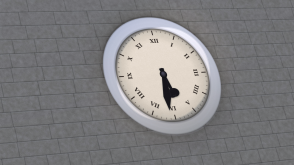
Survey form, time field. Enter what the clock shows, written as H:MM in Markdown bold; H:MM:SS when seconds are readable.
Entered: **5:31**
